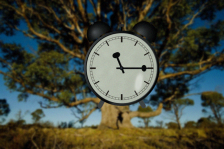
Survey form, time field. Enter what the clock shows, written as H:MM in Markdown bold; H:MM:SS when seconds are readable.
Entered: **11:15**
